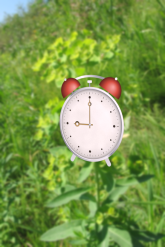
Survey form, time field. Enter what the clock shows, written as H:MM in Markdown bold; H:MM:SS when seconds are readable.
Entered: **9:00**
